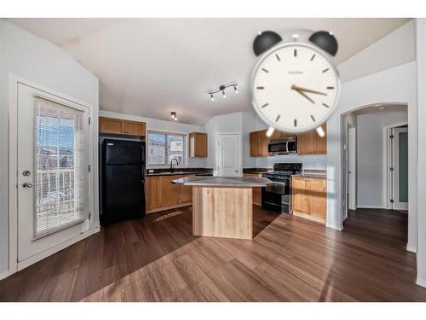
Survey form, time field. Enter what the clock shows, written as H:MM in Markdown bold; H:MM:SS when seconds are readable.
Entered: **4:17**
